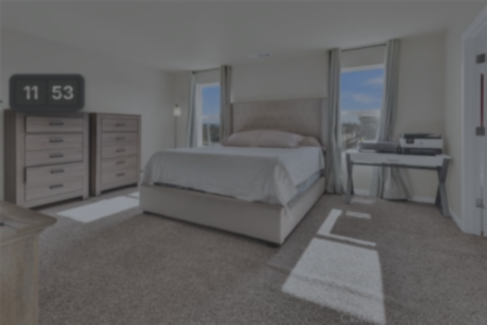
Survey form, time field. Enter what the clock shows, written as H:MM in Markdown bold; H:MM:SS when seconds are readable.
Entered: **11:53**
